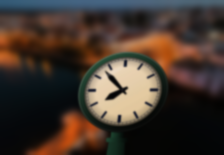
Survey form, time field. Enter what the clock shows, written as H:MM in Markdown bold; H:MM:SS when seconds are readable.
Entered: **7:53**
